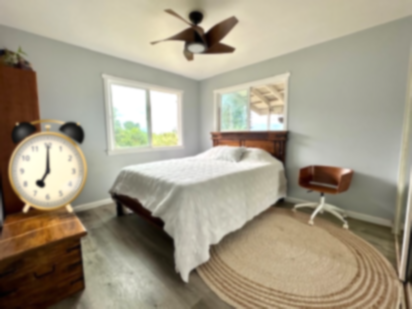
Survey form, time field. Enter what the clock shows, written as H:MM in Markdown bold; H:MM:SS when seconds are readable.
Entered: **7:00**
